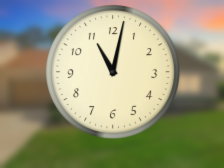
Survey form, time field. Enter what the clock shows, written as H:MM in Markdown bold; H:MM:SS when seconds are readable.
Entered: **11:02**
